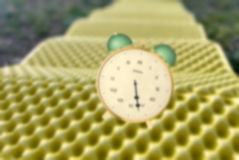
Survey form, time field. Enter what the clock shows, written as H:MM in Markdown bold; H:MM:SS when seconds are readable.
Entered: **5:27**
